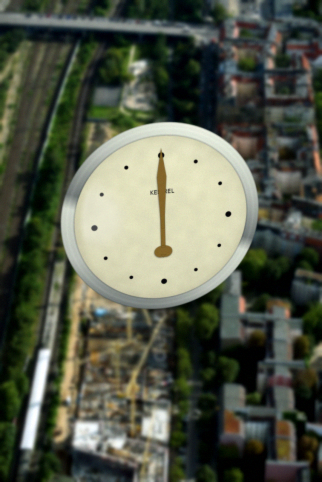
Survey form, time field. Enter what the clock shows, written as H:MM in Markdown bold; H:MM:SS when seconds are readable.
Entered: **6:00**
